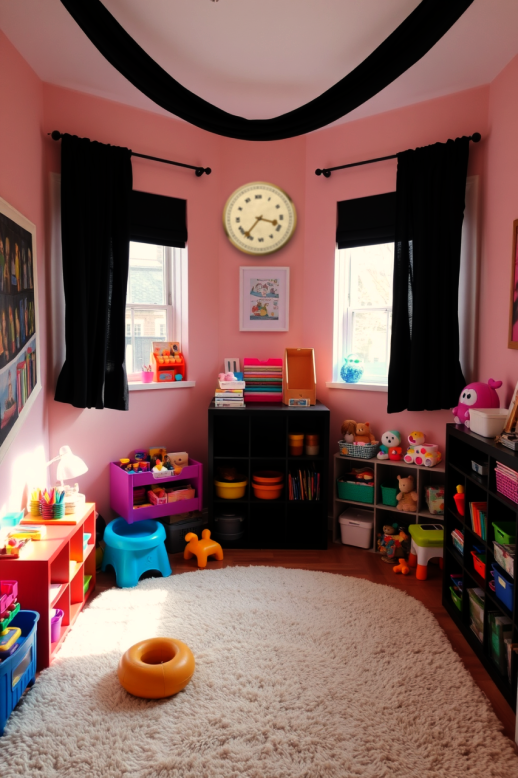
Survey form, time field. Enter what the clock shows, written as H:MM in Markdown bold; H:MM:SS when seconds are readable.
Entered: **3:37**
